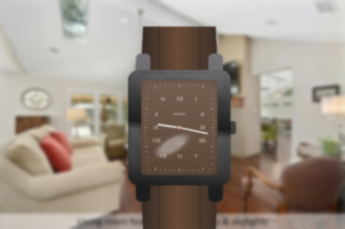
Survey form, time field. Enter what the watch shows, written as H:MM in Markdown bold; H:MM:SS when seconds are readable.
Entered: **9:17**
